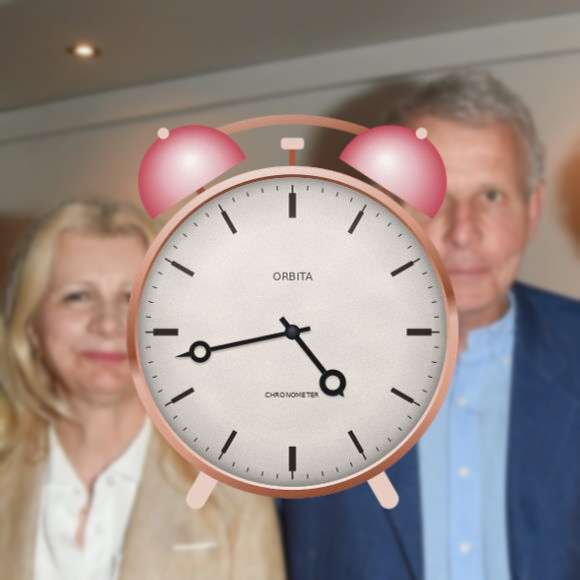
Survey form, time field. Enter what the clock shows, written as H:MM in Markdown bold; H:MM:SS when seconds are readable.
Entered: **4:43**
